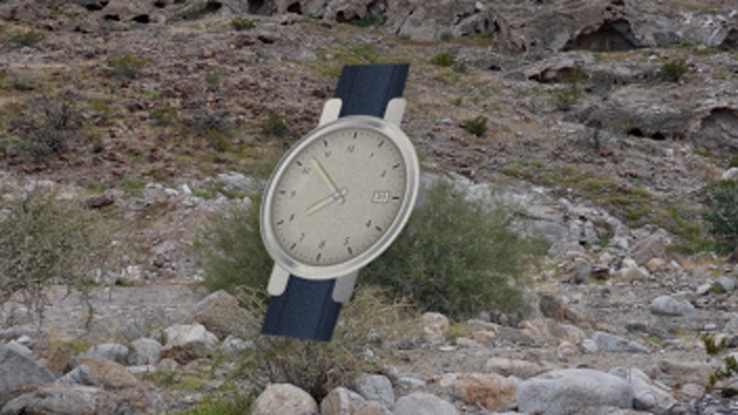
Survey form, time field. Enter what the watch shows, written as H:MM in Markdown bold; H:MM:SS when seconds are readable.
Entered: **7:52**
